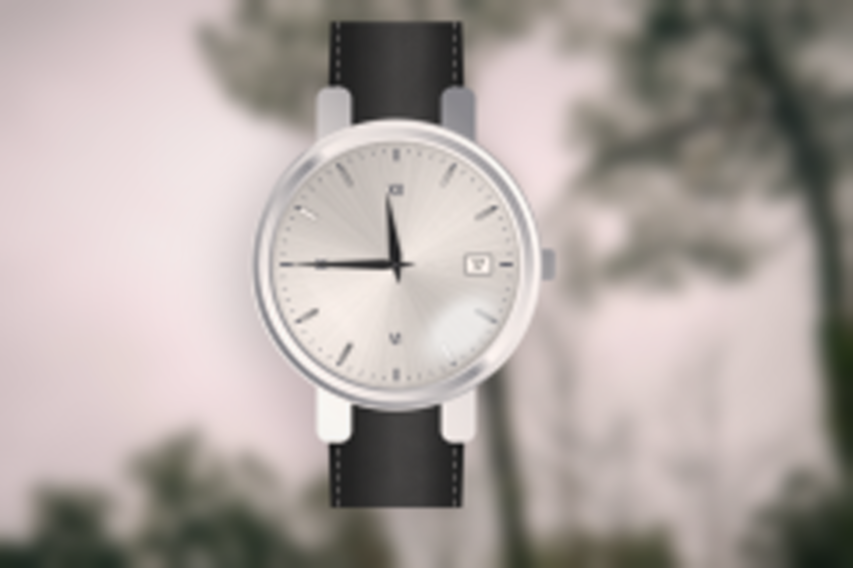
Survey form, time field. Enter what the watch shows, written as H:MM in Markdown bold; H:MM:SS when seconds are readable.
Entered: **11:45**
